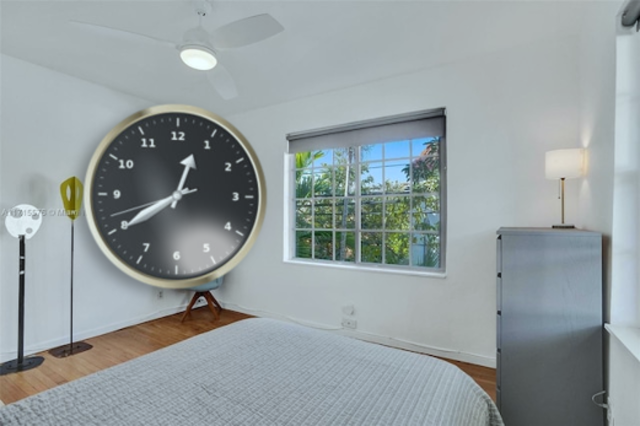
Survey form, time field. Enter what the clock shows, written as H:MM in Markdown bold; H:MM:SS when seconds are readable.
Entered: **12:39:42**
